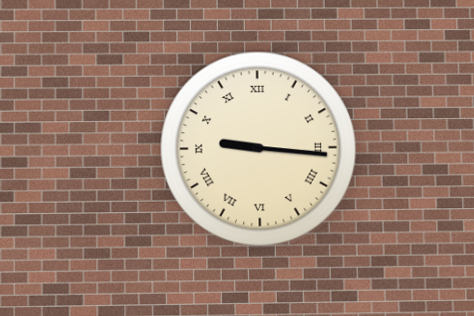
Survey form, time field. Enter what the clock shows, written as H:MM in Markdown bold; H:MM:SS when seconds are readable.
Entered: **9:16**
